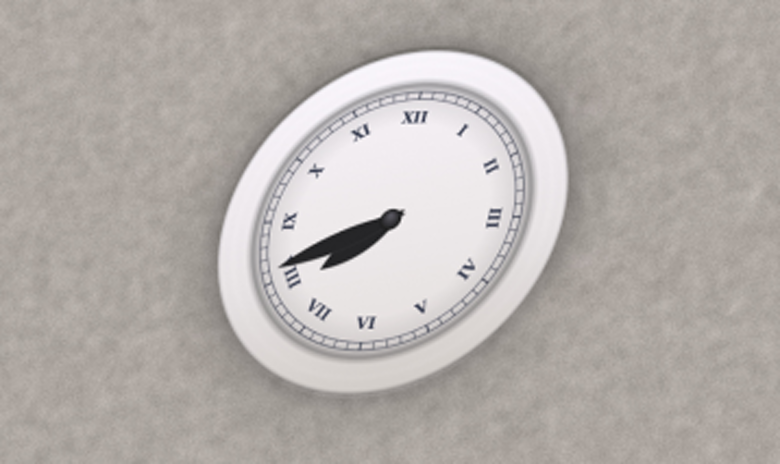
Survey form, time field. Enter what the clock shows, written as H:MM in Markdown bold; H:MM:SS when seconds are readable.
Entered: **7:41**
